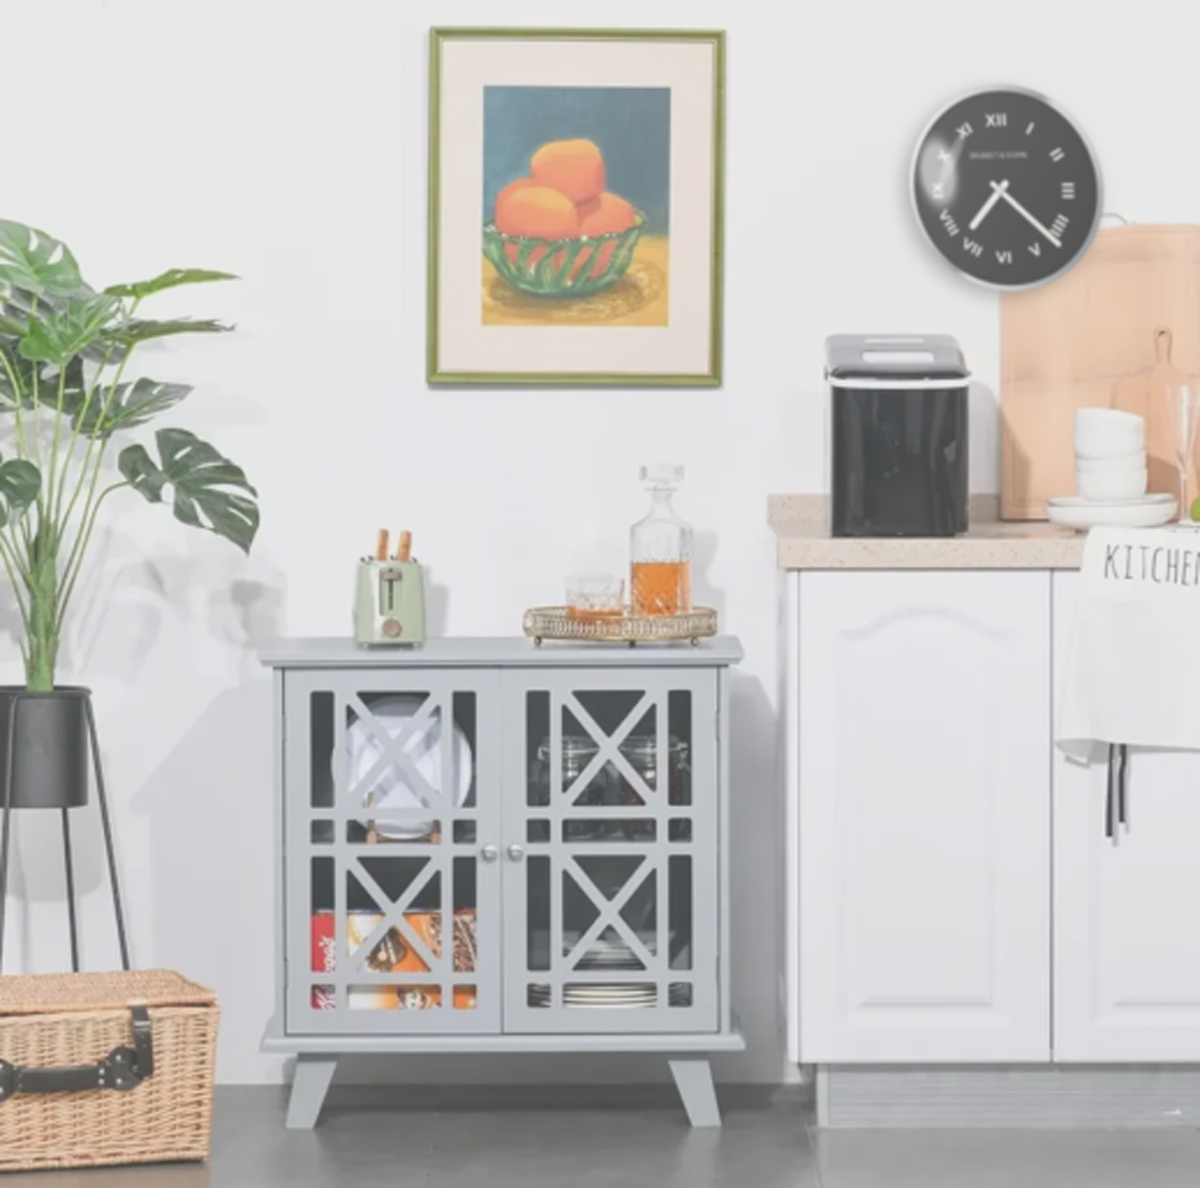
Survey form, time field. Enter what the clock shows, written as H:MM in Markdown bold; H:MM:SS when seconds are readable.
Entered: **7:22**
